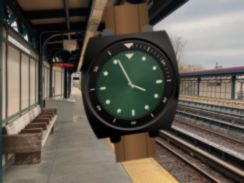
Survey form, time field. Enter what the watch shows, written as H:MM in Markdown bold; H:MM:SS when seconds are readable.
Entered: **3:56**
